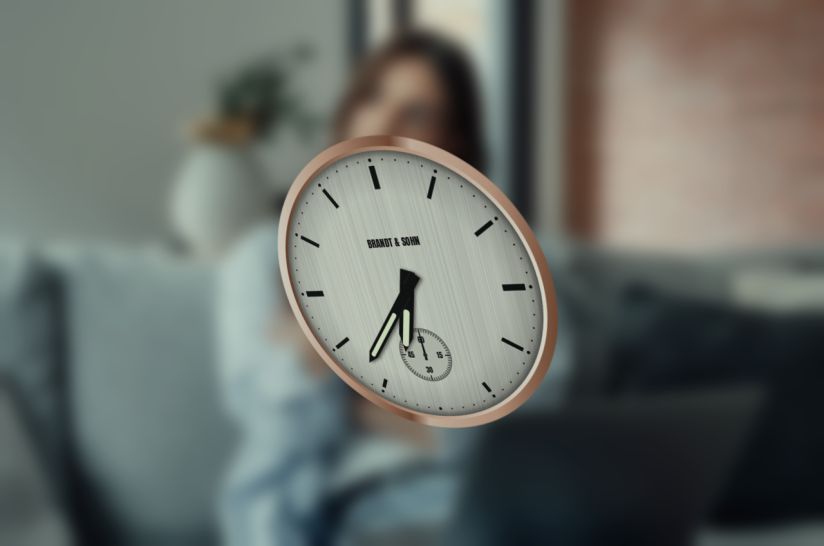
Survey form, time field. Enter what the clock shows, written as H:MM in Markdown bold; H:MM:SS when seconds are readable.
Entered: **6:37**
